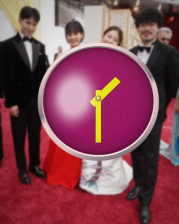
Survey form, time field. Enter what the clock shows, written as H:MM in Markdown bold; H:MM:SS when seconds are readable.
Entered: **1:30**
